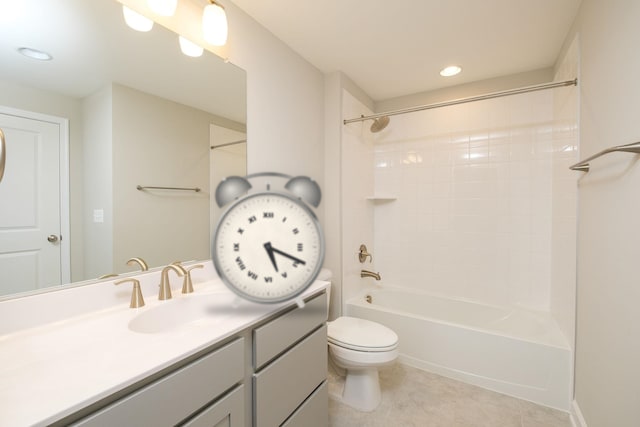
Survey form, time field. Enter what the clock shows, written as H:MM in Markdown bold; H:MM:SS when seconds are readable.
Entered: **5:19**
